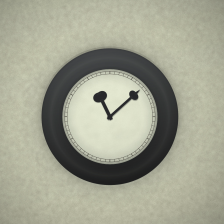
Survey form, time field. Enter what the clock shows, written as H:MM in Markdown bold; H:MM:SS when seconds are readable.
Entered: **11:08**
